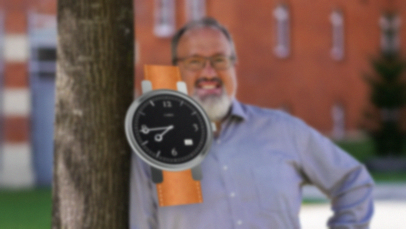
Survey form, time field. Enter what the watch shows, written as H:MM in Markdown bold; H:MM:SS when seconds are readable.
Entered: **7:44**
